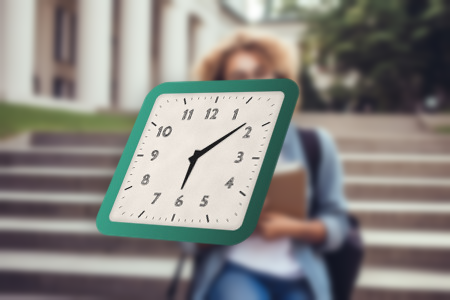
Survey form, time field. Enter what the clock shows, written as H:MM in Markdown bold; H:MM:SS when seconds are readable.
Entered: **6:08**
